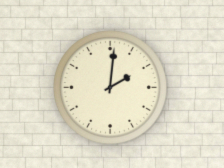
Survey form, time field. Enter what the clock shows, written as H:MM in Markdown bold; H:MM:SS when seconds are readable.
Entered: **2:01**
